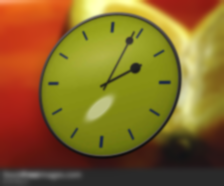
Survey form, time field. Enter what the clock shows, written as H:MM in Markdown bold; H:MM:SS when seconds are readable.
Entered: **2:04**
